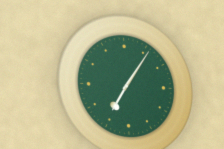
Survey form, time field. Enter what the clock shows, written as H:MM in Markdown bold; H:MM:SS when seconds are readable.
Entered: **7:06**
